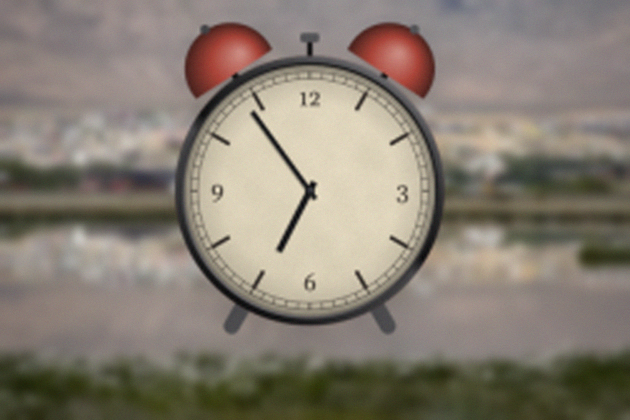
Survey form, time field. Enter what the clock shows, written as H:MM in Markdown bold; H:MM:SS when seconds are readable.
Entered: **6:54**
